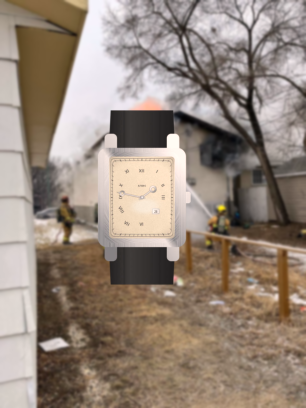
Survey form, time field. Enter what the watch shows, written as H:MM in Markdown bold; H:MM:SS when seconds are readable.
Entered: **1:47**
